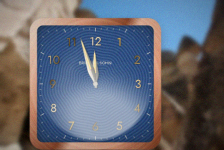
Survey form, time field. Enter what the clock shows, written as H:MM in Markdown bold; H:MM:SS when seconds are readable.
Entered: **11:57**
